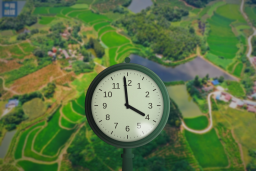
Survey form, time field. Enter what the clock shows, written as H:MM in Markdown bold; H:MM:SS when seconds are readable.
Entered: **3:59**
